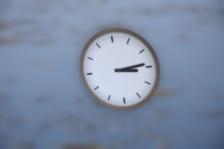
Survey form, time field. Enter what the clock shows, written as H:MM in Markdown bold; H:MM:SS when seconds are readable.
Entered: **3:14**
